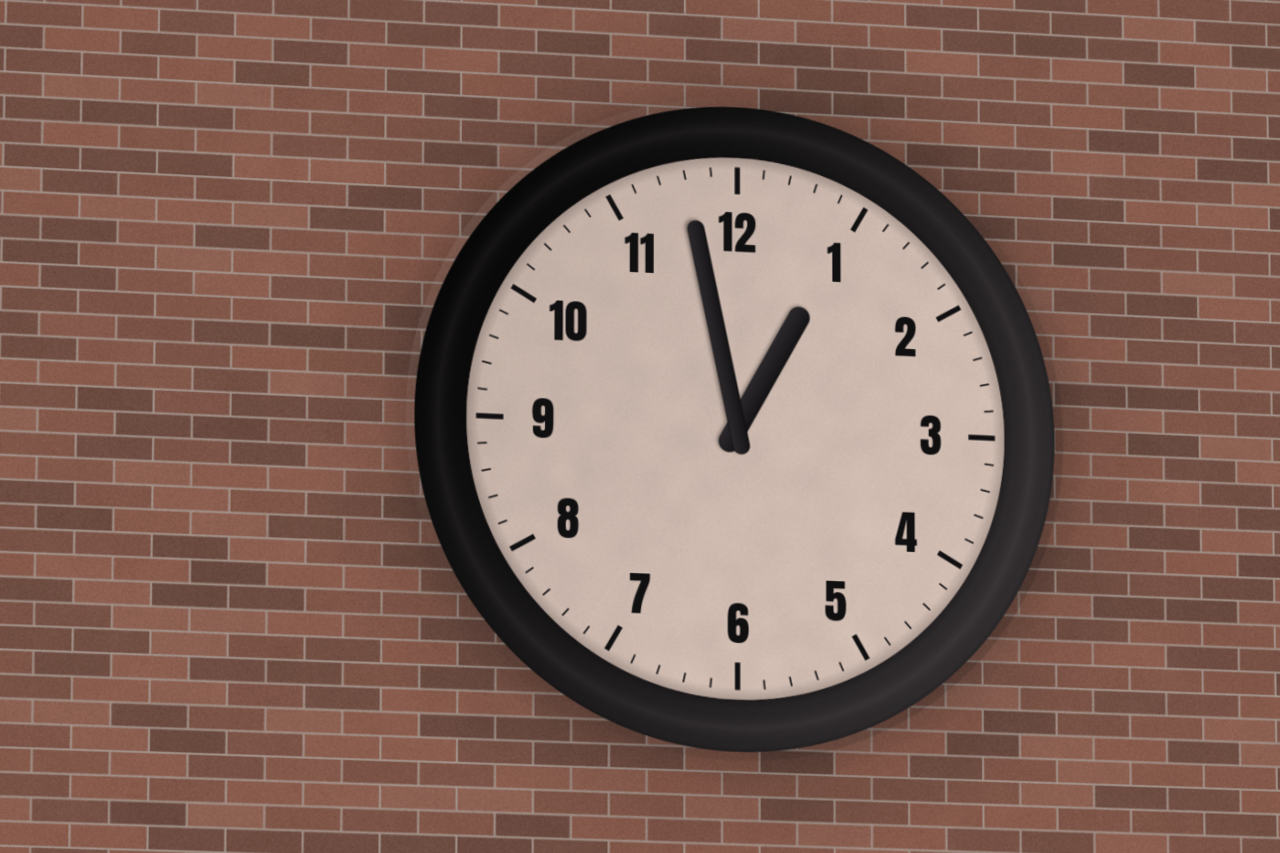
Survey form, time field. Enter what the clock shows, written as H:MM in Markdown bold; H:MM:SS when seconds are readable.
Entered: **12:58**
